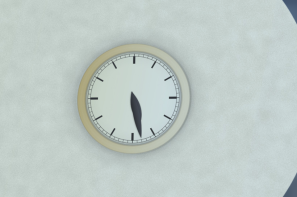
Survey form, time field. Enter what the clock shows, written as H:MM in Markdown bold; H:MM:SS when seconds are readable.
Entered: **5:28**
